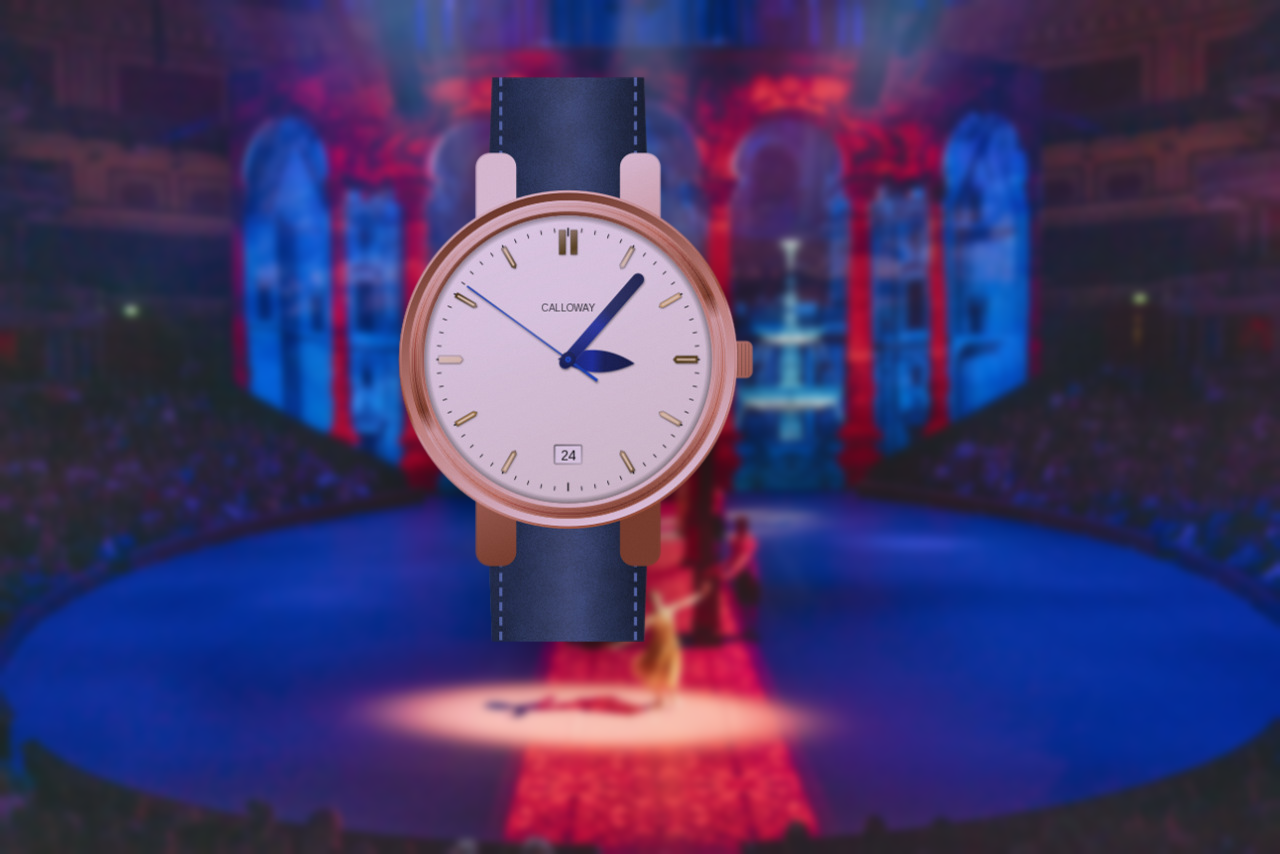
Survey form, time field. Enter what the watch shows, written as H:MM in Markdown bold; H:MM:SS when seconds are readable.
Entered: **3:06:51**
